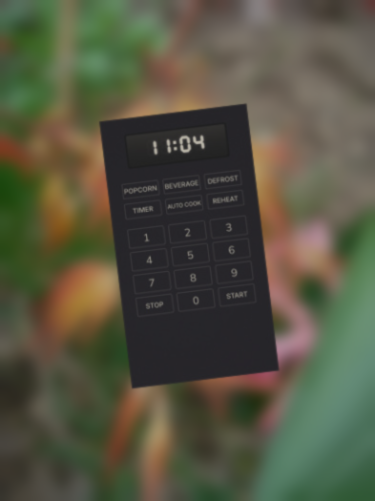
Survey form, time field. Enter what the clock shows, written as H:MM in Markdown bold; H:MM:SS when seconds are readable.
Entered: **11:04**
